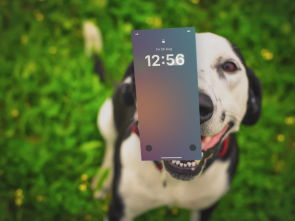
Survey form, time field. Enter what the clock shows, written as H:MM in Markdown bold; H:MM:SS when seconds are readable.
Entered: **12:56**
